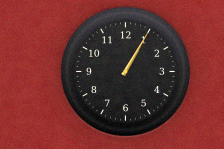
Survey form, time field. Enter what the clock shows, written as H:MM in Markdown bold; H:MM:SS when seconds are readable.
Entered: **1:05**
